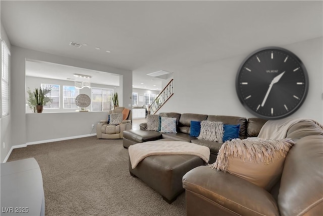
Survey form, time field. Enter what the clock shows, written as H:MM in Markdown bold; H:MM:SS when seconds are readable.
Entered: **1:34**
